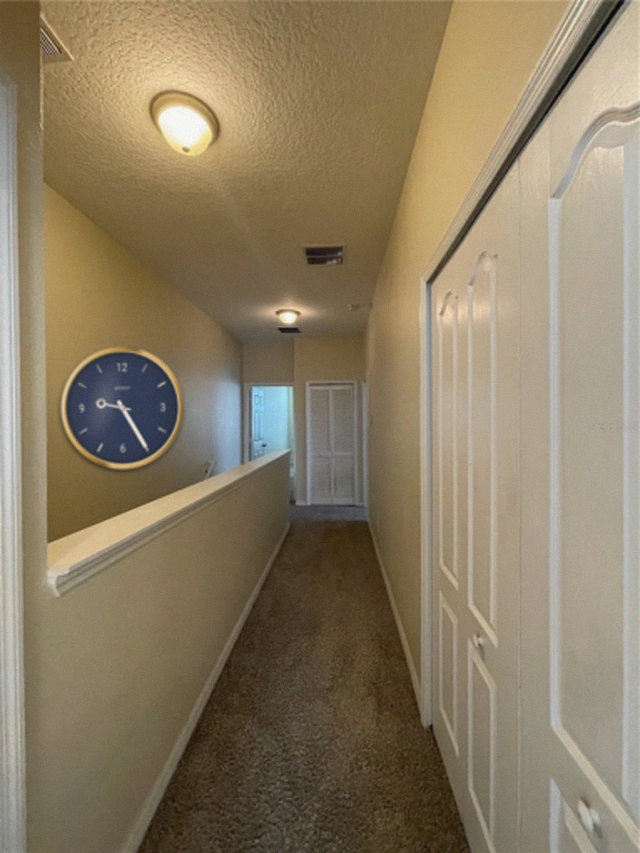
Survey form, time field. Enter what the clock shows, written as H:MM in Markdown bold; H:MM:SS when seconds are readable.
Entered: **9:25**
